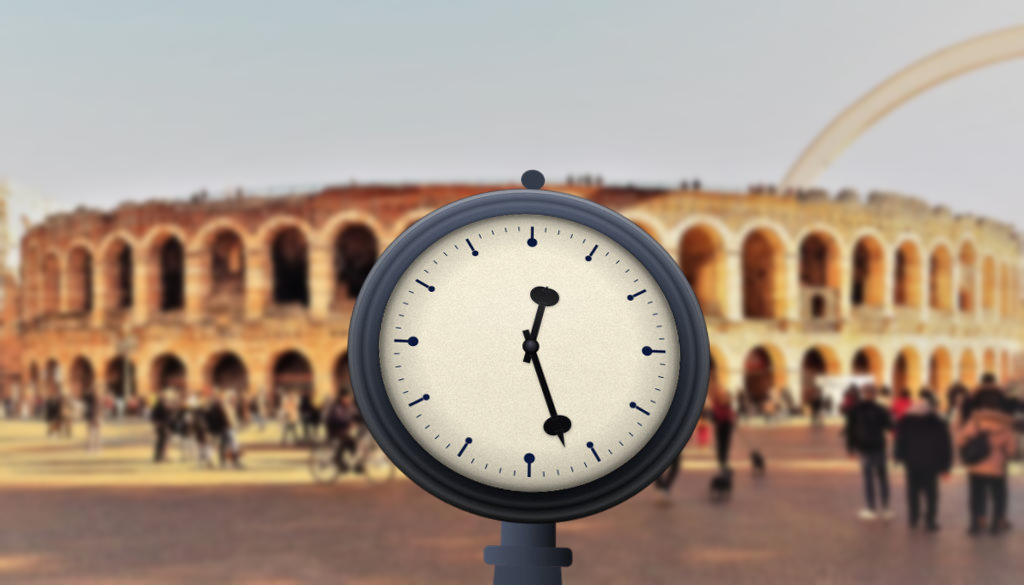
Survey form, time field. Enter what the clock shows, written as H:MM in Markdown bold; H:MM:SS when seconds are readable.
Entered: **12:27**
